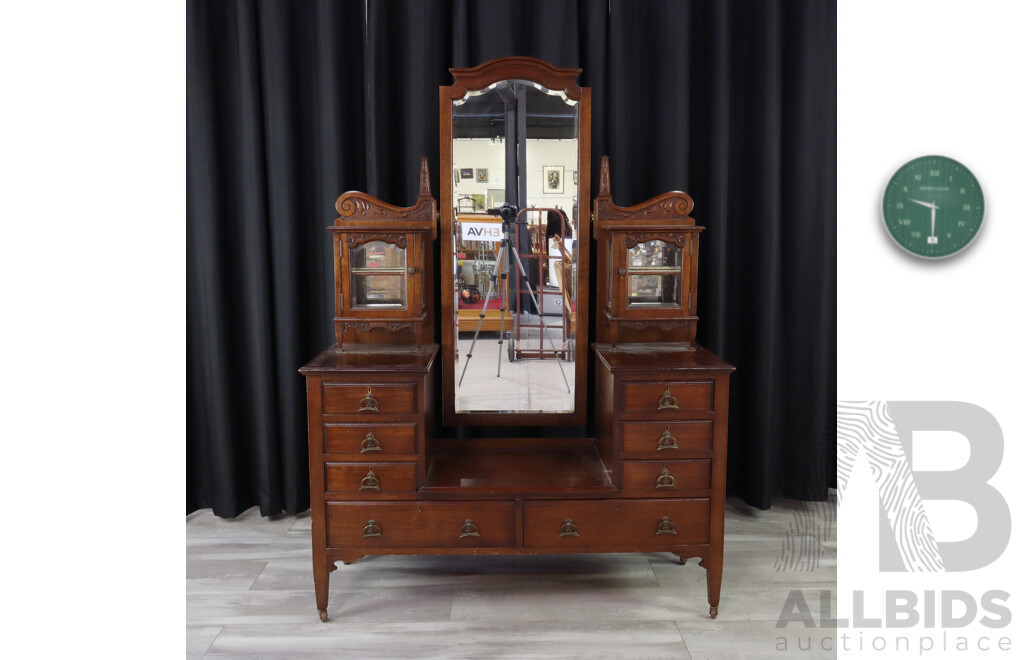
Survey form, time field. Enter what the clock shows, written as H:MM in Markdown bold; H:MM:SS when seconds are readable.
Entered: **9:30**
